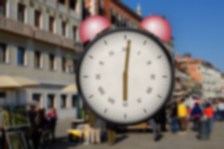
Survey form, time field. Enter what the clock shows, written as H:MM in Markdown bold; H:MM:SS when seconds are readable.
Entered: **6:01**
